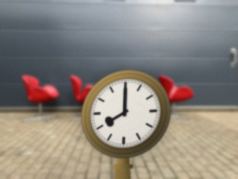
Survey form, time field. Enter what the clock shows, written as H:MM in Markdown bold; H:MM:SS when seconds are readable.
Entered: **8:00**
